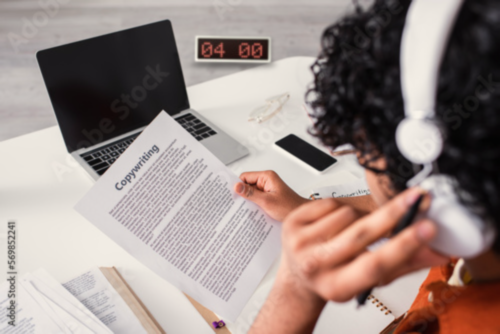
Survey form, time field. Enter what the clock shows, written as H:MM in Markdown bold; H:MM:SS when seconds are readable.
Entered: **4:00**
